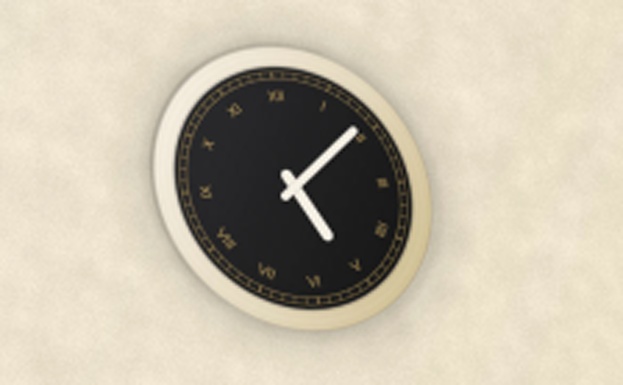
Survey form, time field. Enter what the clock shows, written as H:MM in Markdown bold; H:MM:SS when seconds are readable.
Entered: **5:09**
